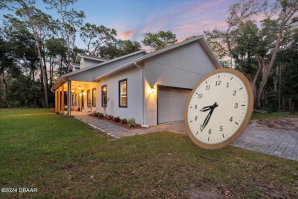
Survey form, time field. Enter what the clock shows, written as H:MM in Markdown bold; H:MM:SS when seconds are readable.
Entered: **8:34**
